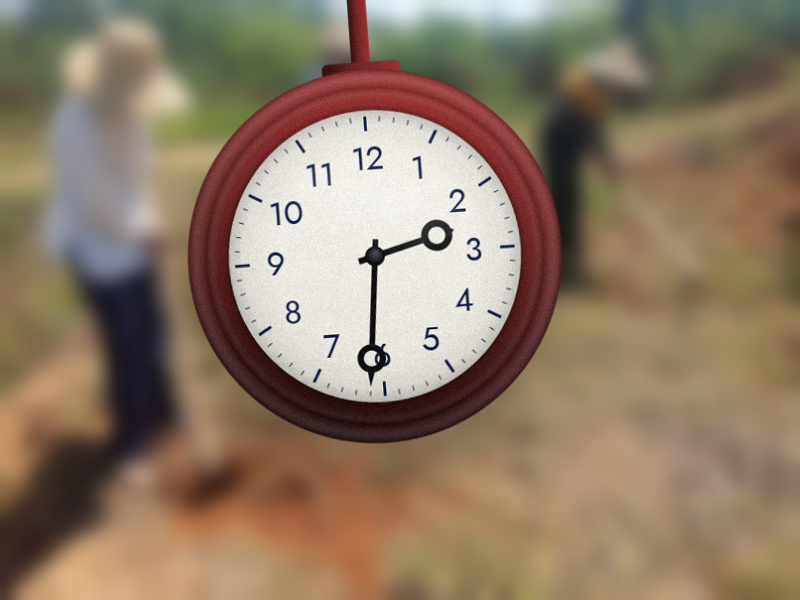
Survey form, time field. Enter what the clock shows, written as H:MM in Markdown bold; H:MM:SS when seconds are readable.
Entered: **2:31**
